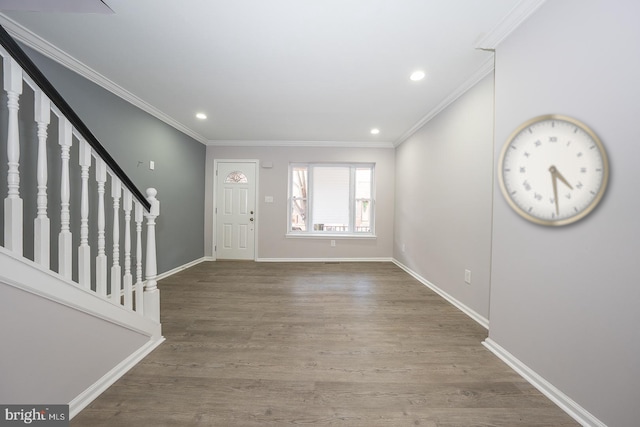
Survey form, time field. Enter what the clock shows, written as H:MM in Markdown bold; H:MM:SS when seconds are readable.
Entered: **4:29**
